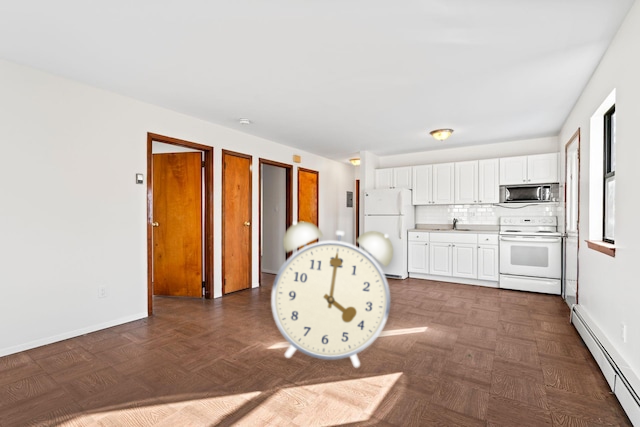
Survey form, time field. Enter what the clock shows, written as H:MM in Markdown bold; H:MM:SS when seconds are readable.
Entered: **4:00**
